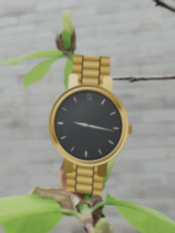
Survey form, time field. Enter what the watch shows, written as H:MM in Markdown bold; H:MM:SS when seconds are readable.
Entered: **9:16**
